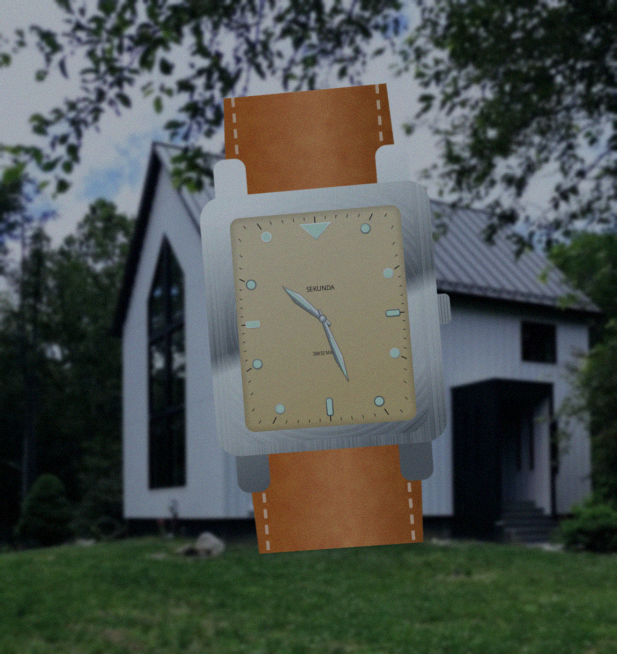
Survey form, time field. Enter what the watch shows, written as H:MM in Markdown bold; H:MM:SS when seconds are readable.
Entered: **10:27**
